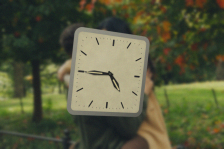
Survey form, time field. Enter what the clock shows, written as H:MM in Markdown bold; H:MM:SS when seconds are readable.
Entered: **4:45**
